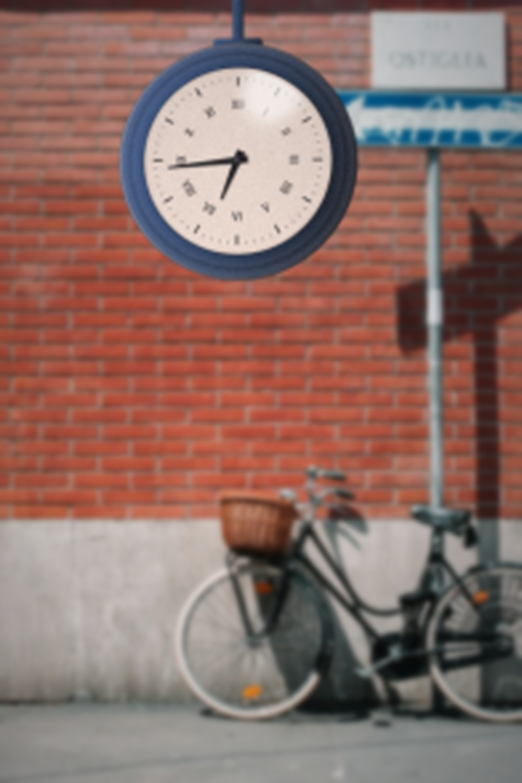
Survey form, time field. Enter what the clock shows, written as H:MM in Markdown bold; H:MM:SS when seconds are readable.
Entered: **6:44**
